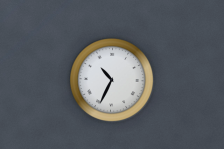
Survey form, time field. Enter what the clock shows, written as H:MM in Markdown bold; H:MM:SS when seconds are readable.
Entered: **10:34**
